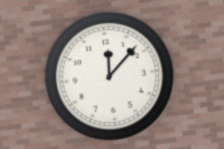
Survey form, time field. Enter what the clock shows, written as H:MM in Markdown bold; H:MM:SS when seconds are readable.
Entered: **12:08**
